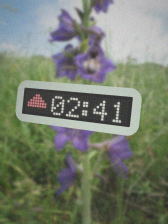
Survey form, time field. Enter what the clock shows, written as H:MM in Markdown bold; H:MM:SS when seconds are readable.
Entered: **2:41**
